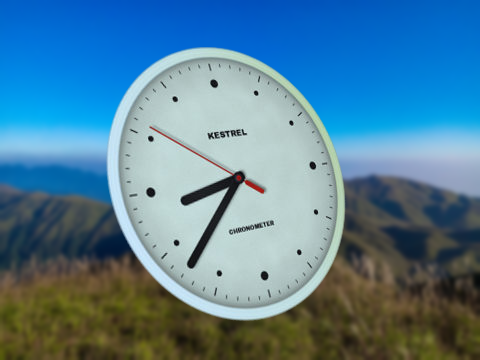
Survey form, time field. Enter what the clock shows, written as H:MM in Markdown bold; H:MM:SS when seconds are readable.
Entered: **8:37:51**
